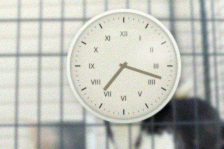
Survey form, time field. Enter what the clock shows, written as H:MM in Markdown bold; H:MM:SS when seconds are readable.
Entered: **7:18**
